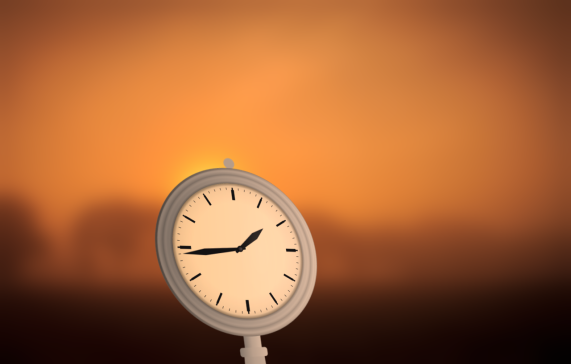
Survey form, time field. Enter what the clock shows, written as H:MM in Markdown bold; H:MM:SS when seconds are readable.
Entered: **1:44**
